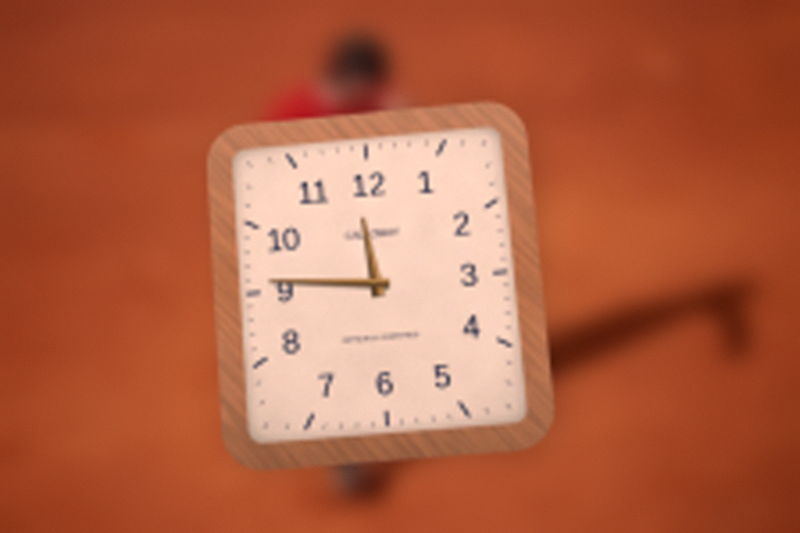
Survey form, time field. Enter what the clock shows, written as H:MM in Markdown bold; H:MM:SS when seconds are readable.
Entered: **11:46**
